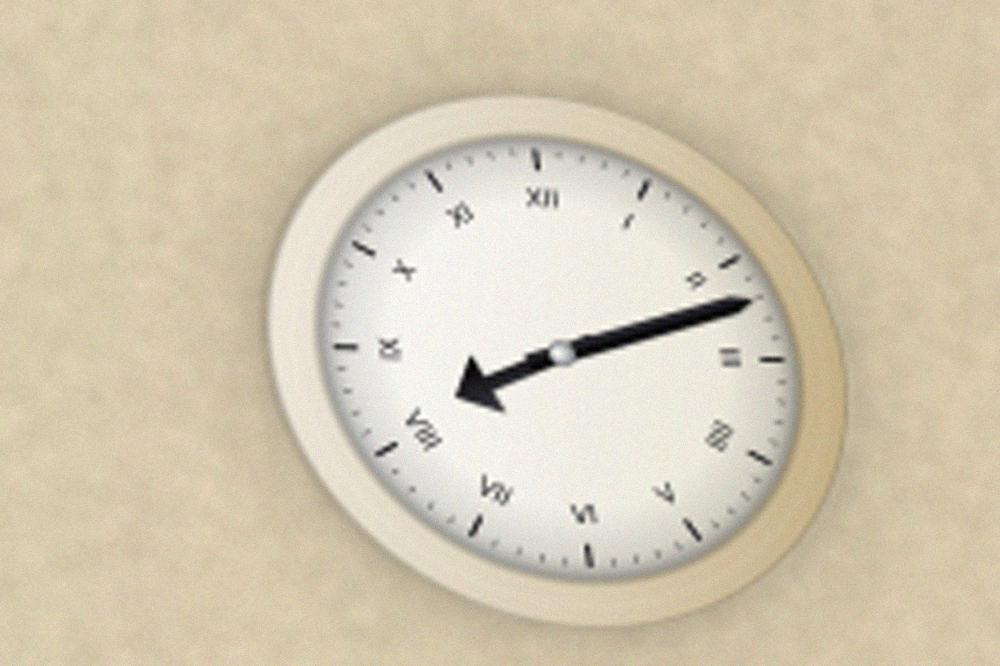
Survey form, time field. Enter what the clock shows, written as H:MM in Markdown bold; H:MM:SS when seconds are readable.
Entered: **8:12**
